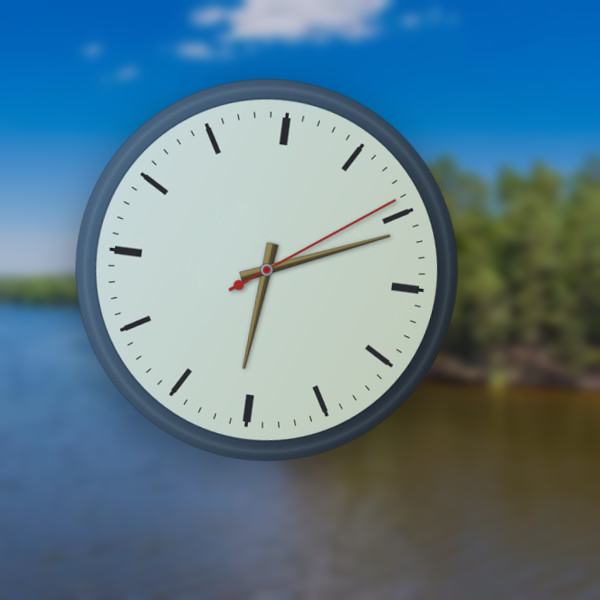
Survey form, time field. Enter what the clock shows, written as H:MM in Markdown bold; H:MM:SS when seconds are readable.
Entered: **6:11:09**
